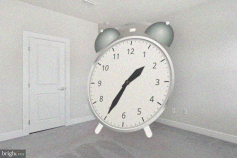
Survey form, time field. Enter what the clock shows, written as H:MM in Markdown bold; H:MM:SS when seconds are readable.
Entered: **1:35**
